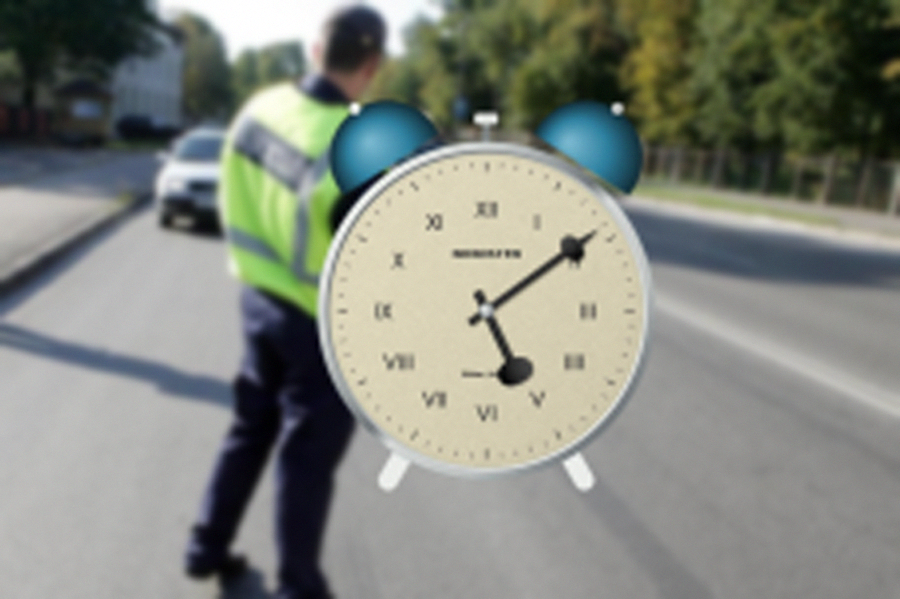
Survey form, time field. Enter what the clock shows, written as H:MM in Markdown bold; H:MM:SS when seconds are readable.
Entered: **5:09**
